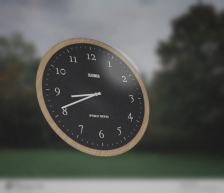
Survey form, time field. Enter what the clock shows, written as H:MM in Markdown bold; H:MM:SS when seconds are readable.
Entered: **8:41**
